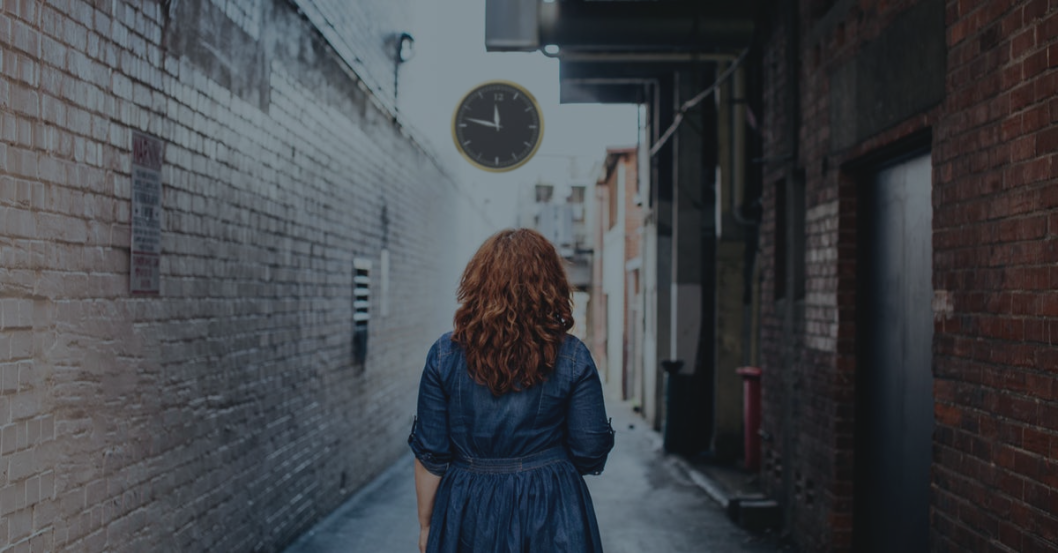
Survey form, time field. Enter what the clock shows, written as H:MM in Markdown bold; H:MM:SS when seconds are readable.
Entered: **11:47**
